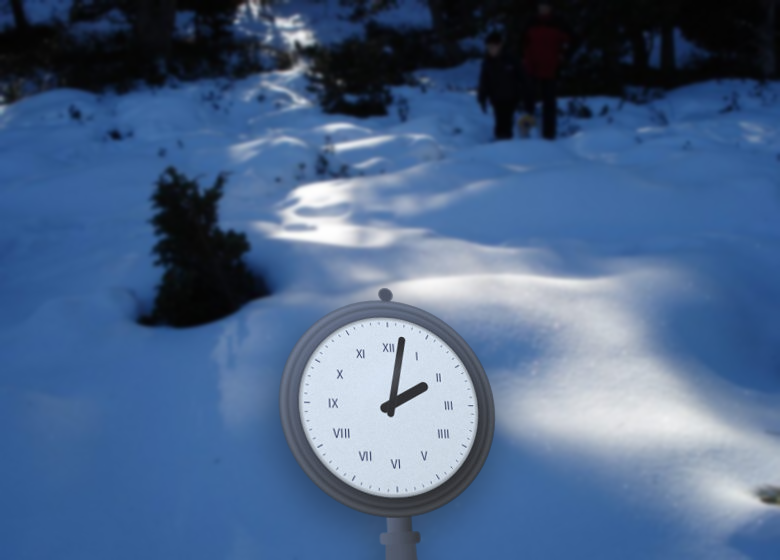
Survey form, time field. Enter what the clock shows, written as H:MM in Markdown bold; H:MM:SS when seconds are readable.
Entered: **2:02**
